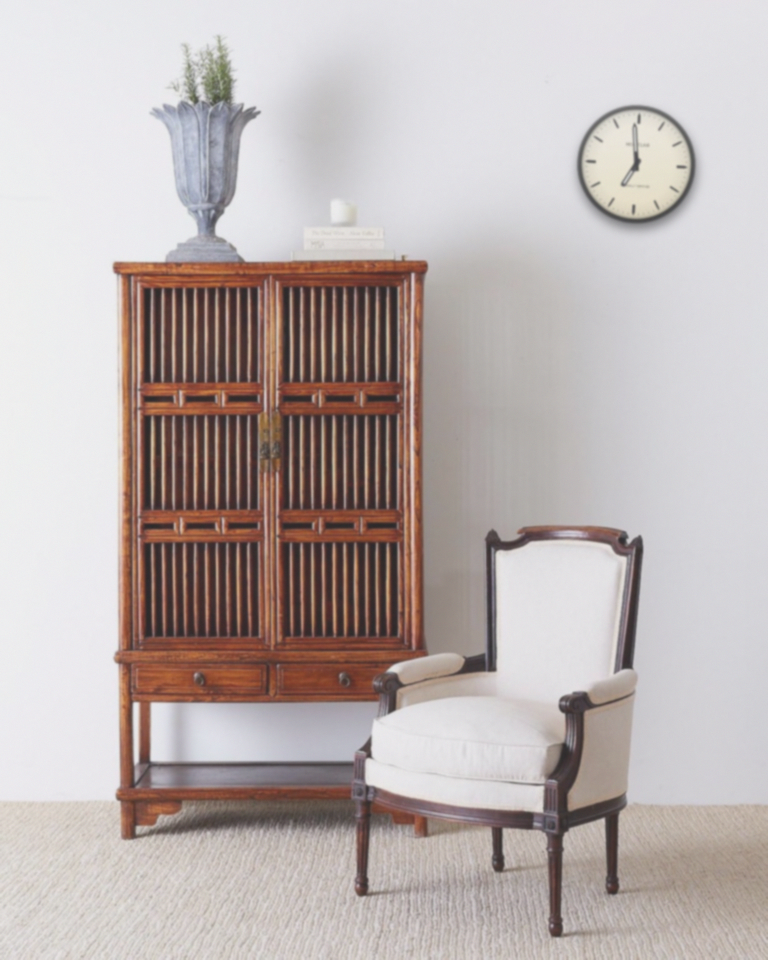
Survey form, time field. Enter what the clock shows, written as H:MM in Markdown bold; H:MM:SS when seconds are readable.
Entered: **6:59**
